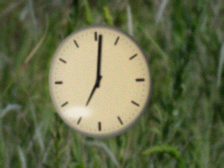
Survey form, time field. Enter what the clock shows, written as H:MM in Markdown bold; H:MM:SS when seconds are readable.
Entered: **7:01**
